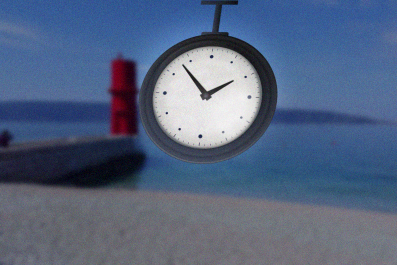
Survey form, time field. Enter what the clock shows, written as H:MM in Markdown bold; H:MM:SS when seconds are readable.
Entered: **1:53**
